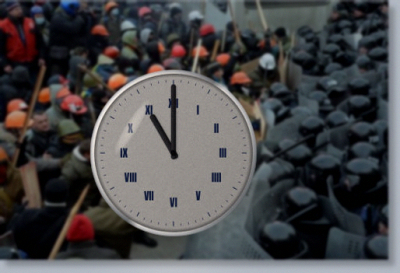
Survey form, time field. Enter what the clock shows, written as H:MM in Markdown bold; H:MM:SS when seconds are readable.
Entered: **11:00**
